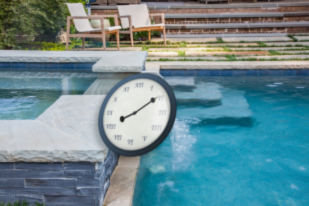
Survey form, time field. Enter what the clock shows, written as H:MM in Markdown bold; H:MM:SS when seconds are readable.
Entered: **8:09**
